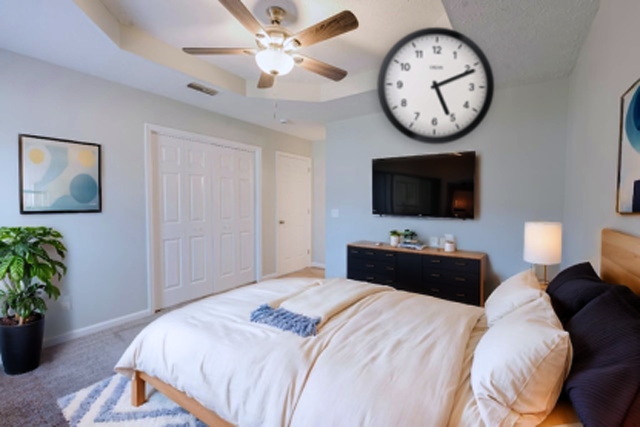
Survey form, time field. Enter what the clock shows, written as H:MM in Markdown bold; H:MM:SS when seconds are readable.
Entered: **5:11**
